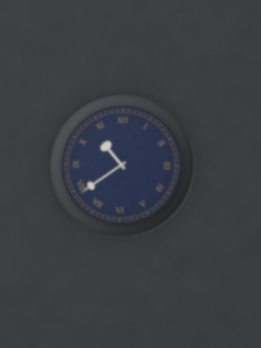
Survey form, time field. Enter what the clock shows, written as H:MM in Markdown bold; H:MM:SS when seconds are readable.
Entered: **10:39**
